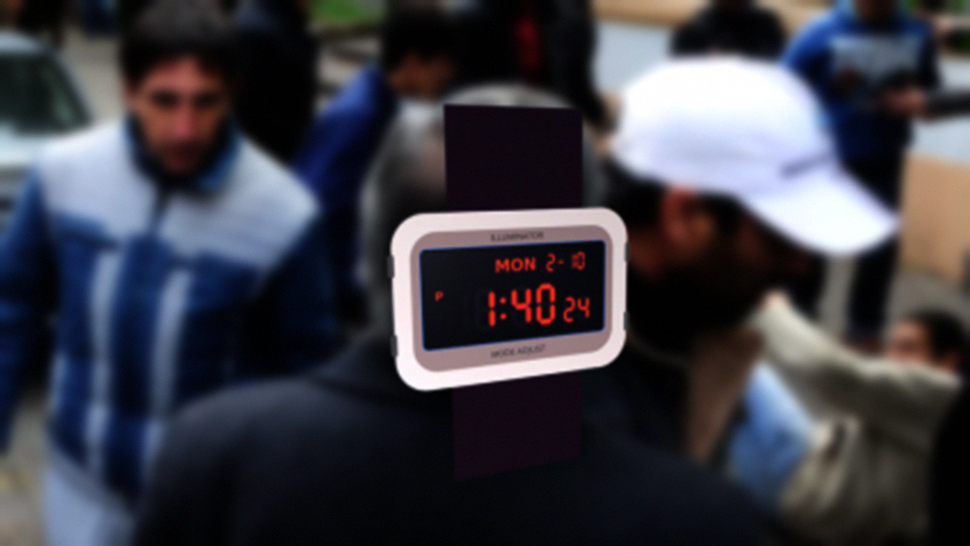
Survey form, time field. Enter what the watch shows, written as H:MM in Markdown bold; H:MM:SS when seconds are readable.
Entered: **1:40:24**
